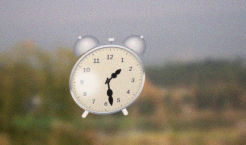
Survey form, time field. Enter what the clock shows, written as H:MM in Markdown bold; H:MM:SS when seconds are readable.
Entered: **1:28**
